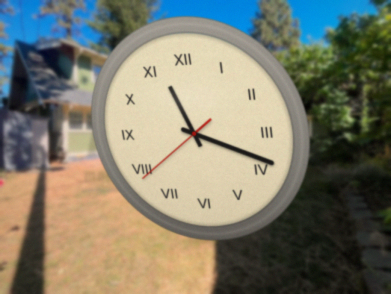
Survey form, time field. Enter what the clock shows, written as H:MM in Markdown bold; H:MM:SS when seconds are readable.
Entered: **11:18:39**
